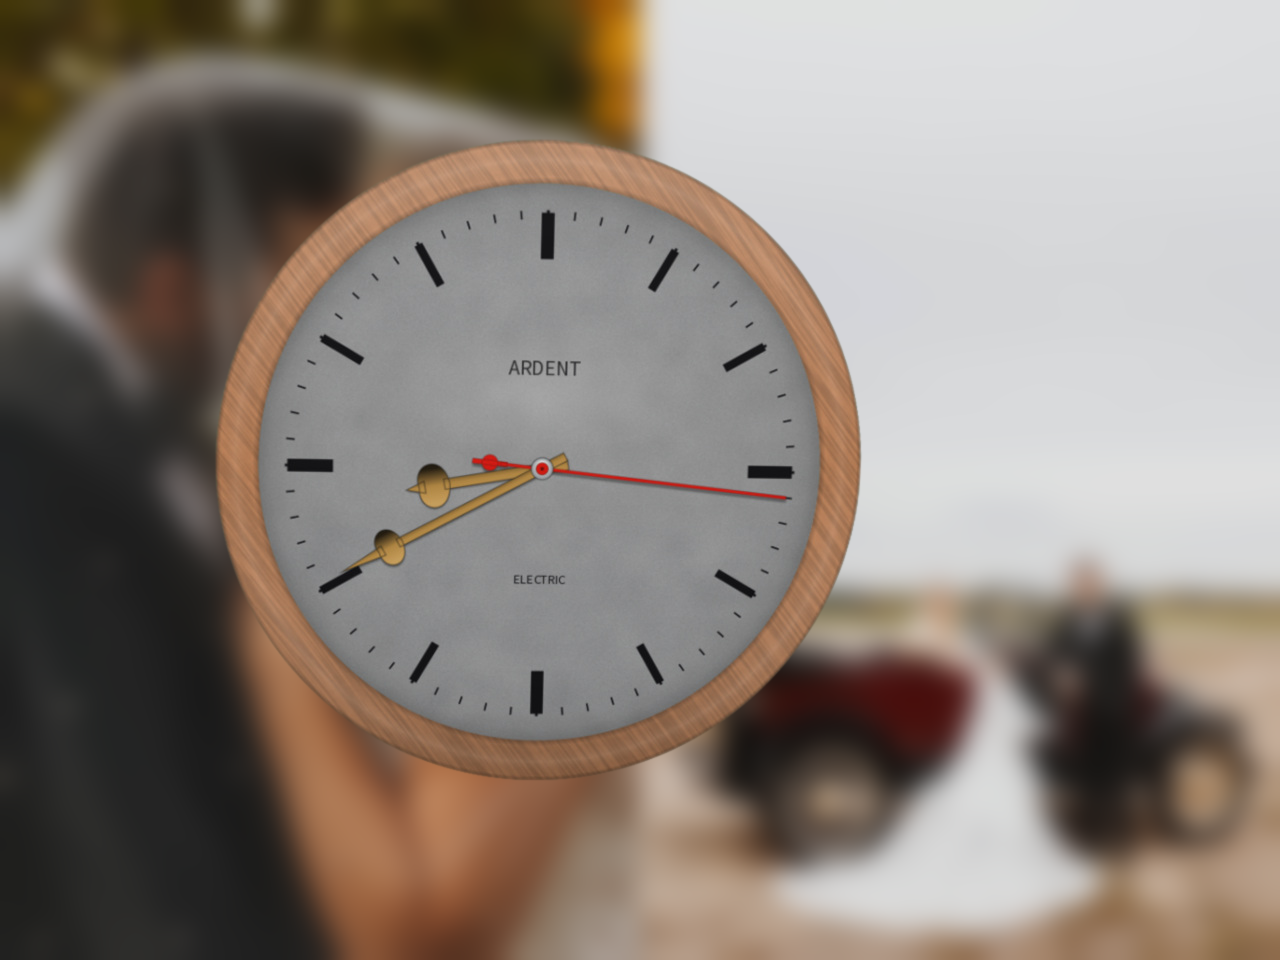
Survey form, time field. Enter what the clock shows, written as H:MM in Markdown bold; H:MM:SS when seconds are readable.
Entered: **8:40:16**
